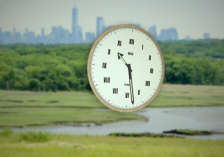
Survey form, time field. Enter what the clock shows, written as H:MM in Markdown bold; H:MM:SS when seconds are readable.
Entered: **10:28**
